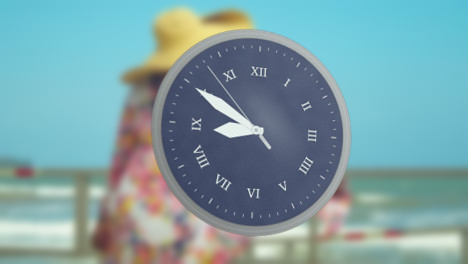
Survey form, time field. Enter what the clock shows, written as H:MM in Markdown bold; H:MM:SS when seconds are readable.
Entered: **8:49:53**
